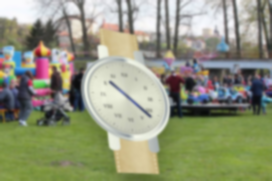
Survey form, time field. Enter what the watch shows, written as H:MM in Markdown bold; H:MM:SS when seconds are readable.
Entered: **10:22**
